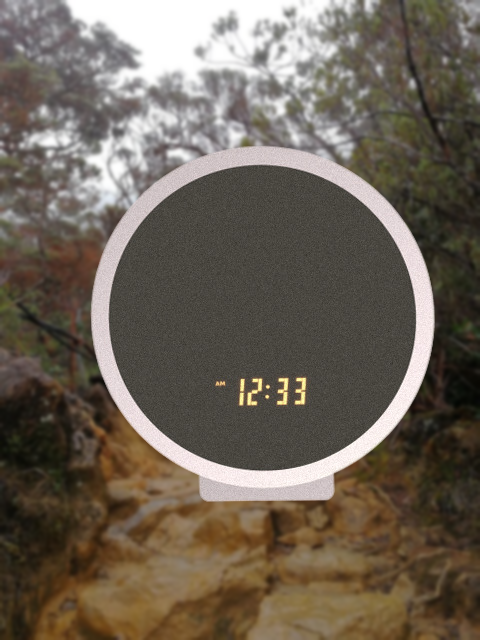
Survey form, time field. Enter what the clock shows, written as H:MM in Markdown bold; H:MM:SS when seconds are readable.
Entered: **12:33**
